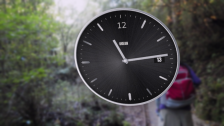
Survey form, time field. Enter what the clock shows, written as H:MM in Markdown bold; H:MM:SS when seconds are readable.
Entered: **11:14**
